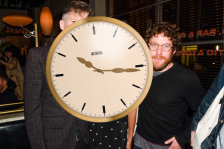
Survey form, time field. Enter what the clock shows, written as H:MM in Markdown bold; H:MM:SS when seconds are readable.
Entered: **10:16**
